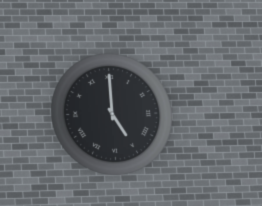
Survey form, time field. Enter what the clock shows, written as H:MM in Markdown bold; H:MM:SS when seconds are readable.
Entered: **5:00**
